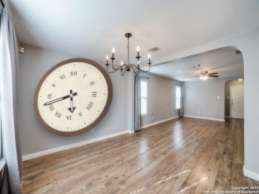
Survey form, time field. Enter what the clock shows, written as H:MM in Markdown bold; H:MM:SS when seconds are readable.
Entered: **5:42**
